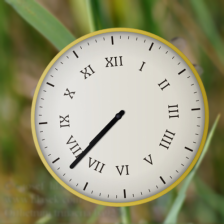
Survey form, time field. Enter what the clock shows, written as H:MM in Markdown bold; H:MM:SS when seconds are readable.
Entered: **7:38**
